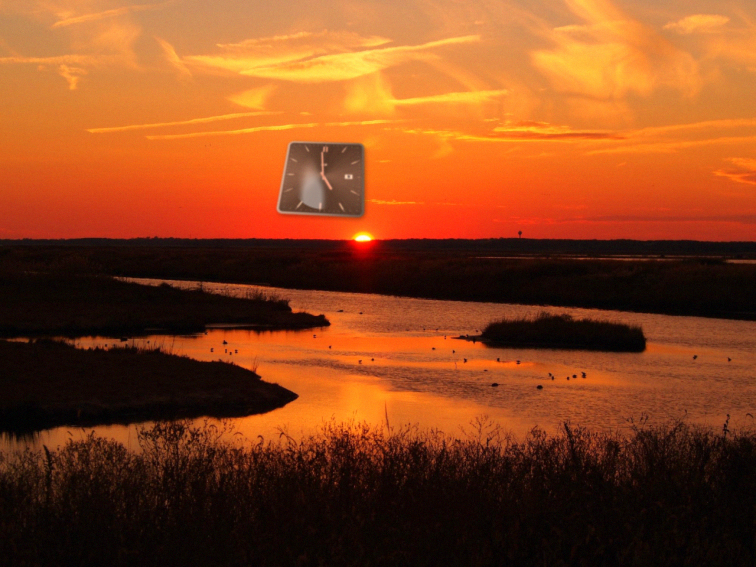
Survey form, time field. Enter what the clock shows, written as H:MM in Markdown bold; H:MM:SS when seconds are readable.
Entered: **4:59**
